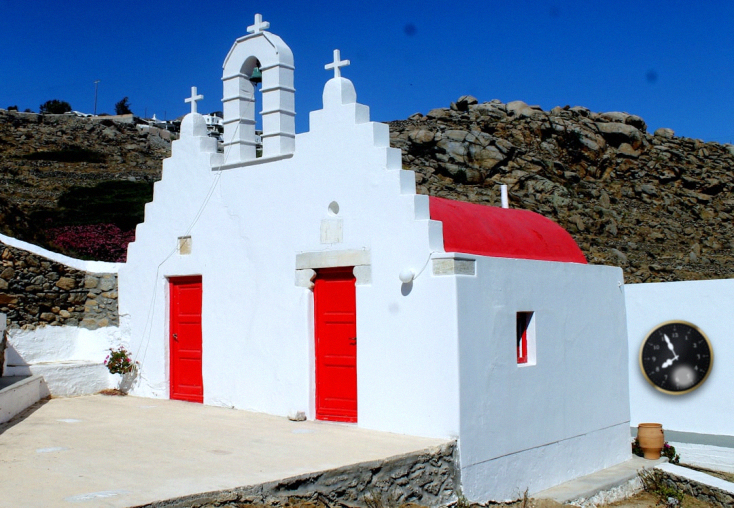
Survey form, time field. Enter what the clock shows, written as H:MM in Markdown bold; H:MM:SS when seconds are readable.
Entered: **7:56**
